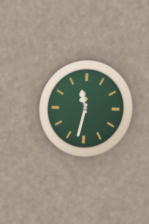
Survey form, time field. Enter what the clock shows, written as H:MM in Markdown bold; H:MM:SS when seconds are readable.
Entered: **11:32**
